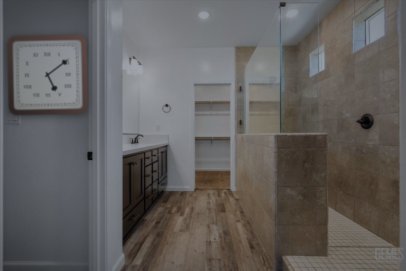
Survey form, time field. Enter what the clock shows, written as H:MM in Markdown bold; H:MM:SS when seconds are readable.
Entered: **5:09**
